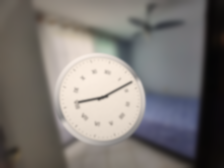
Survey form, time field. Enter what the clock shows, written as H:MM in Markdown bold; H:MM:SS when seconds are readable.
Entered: **8:08**
